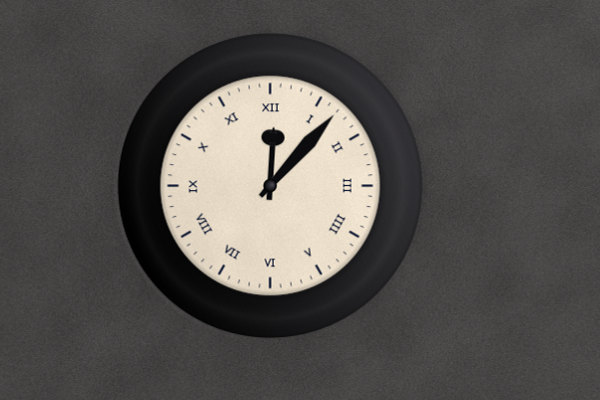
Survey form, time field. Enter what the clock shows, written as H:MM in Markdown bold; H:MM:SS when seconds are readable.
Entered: **12:07**
